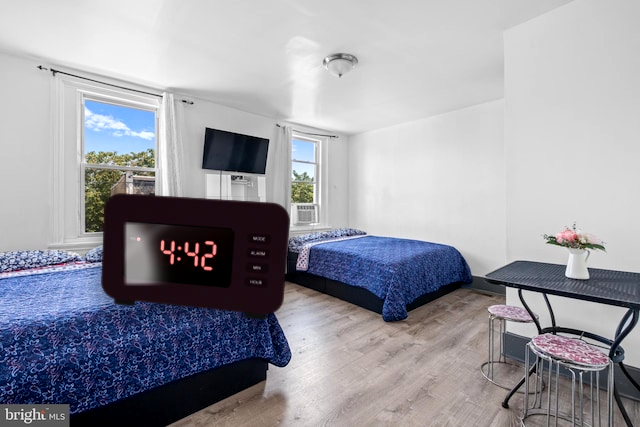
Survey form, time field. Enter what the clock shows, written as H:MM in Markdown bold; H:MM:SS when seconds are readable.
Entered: **4:42**
